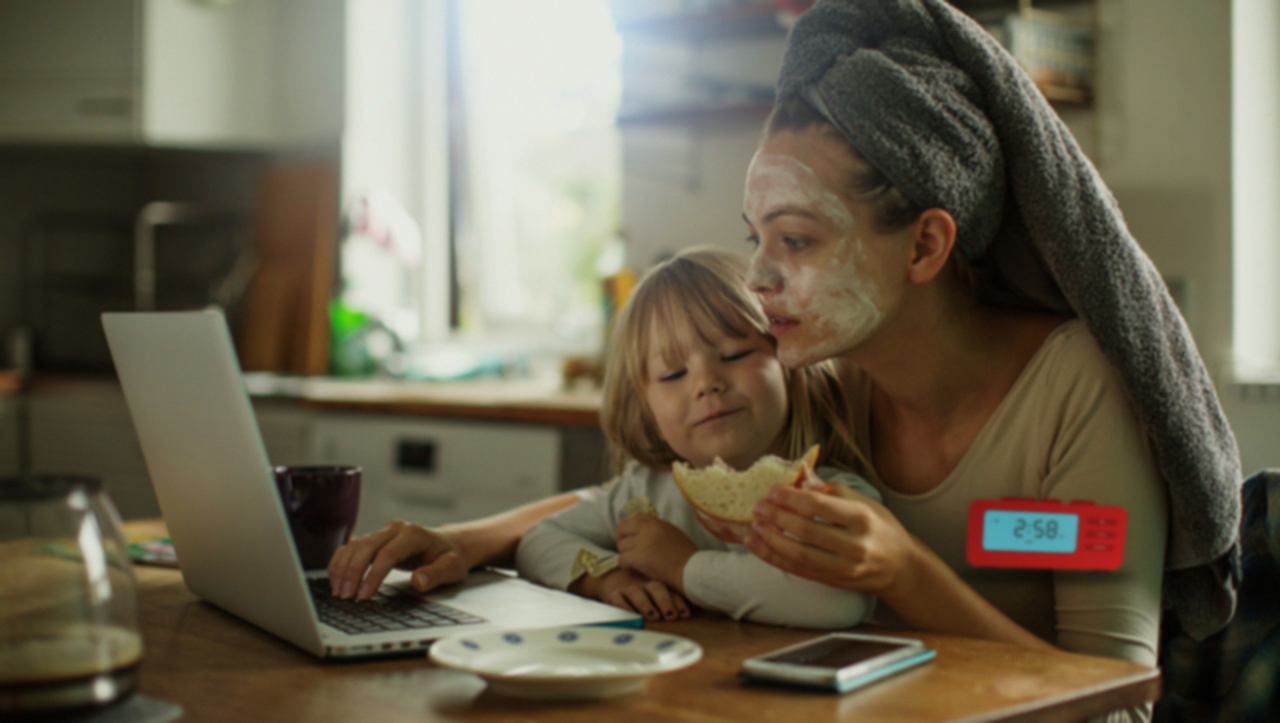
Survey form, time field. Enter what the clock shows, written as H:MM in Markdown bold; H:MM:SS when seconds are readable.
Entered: **2:58**
